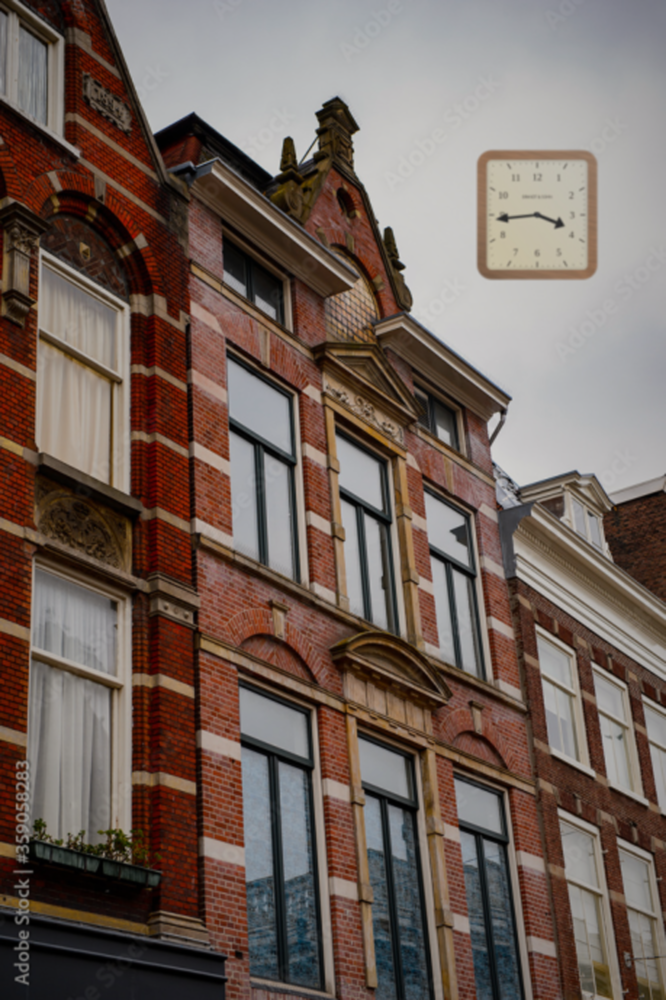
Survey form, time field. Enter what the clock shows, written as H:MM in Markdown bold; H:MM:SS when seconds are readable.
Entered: **3:44**
